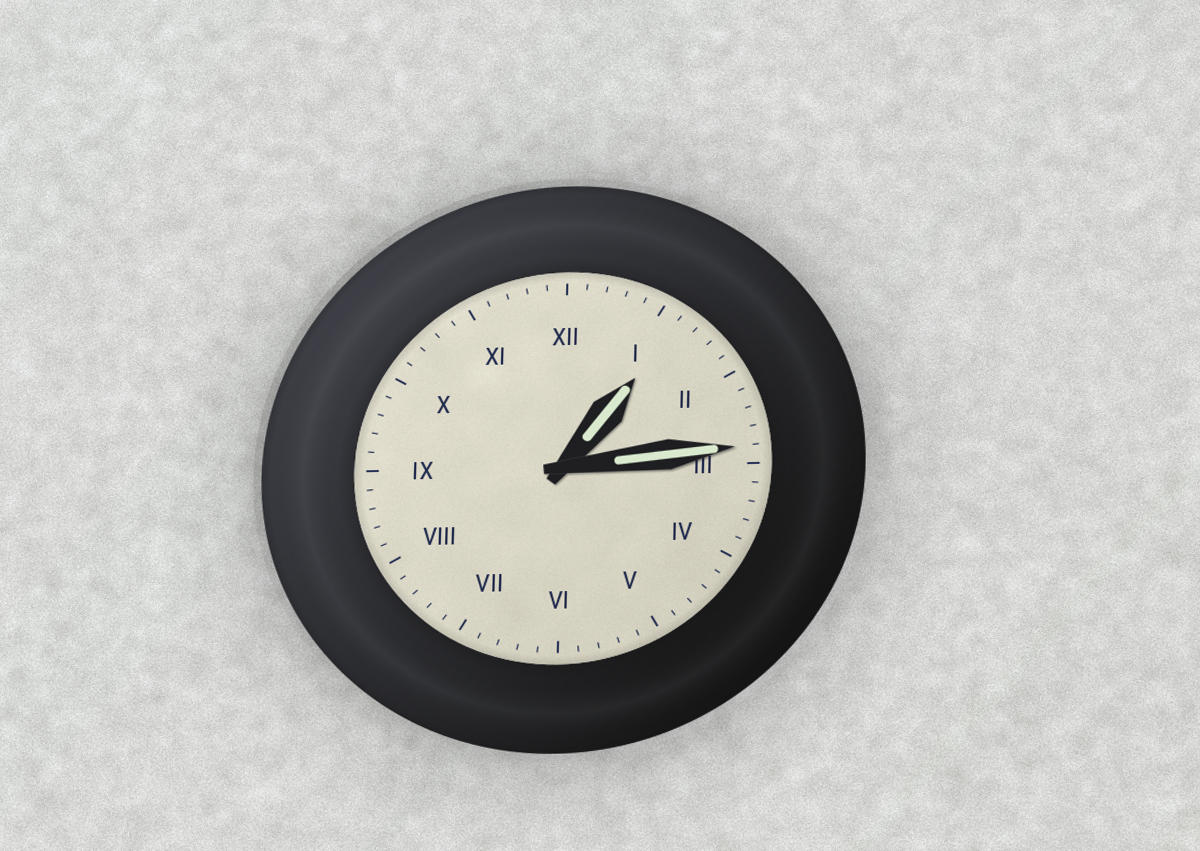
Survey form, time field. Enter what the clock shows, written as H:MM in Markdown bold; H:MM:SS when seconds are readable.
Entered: **1:14**
